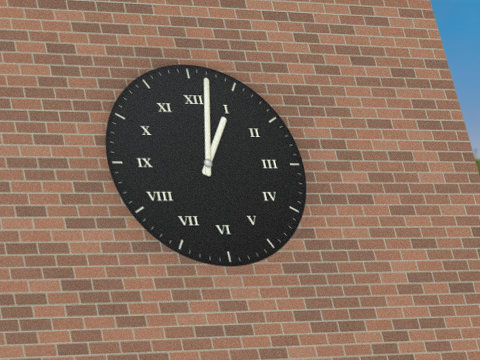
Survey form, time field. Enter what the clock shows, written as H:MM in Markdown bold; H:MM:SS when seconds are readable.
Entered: **1:02**
